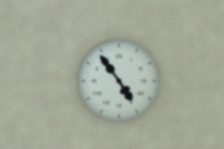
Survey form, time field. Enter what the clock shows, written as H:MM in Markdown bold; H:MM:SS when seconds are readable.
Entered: **4:54**
